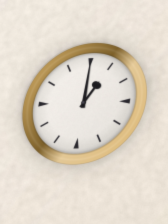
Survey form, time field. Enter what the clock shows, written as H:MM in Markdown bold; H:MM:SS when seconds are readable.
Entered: **1:00**
